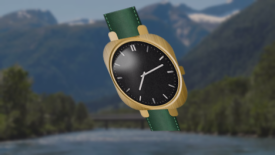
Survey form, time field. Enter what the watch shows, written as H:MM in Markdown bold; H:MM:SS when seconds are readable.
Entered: **7:12**
